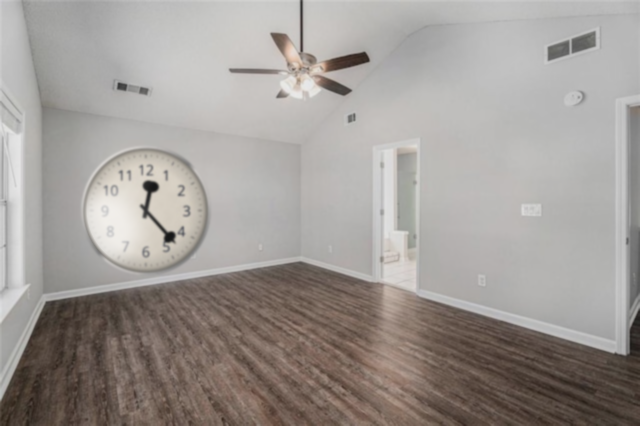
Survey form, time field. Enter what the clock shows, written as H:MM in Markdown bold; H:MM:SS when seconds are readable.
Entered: **12:23**
